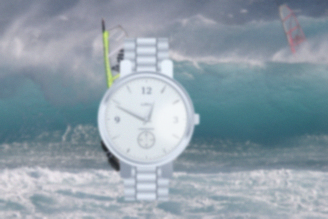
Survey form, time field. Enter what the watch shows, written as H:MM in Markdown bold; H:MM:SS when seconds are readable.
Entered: **12:49**
